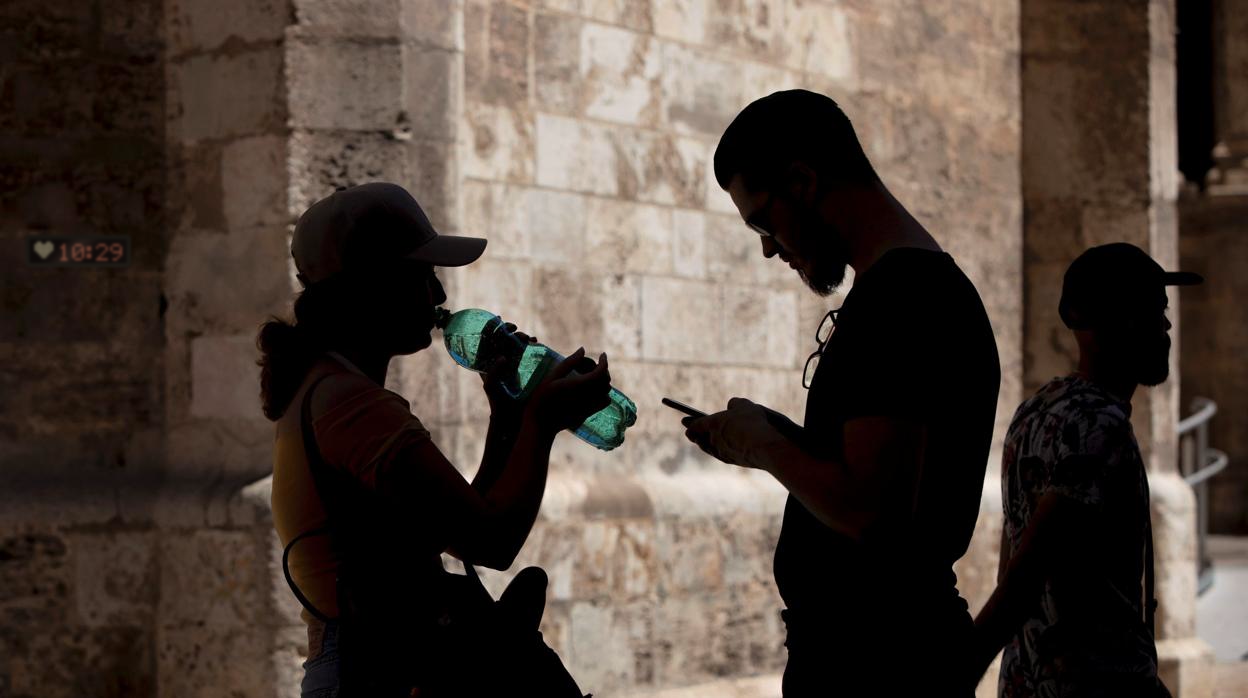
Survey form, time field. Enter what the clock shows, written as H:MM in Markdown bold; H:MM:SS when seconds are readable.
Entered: **10:29**
